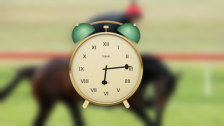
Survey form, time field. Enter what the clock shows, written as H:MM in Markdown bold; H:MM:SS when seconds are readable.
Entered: **6:14**
